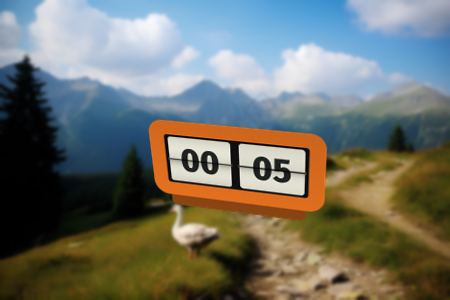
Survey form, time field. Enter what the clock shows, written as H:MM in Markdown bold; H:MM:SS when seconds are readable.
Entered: **0:05**
